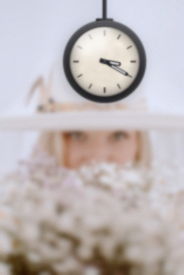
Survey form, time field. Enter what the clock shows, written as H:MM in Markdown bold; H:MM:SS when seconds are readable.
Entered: **3:20**
